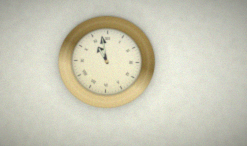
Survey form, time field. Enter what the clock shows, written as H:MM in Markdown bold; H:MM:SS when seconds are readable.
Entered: **10:58**
